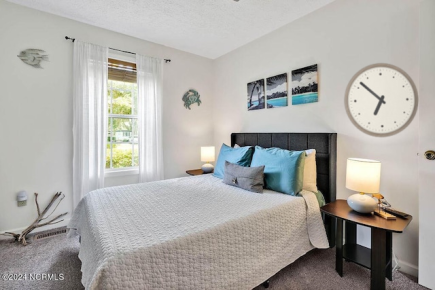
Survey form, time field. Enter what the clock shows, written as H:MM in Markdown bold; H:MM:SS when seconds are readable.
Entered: **6:52**
